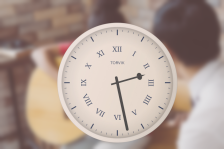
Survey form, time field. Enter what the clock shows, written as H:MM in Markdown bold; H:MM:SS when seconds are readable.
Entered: **2:28**
